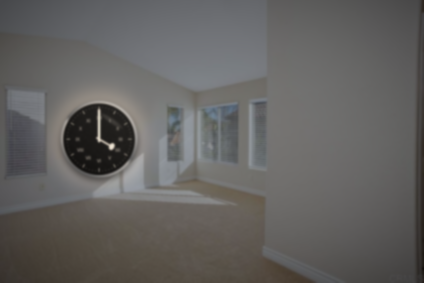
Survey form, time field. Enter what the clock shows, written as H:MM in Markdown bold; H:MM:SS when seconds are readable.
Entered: **4:00**
